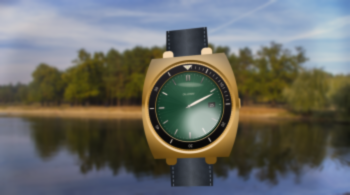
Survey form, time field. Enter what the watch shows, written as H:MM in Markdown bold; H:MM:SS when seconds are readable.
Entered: **2:11**
